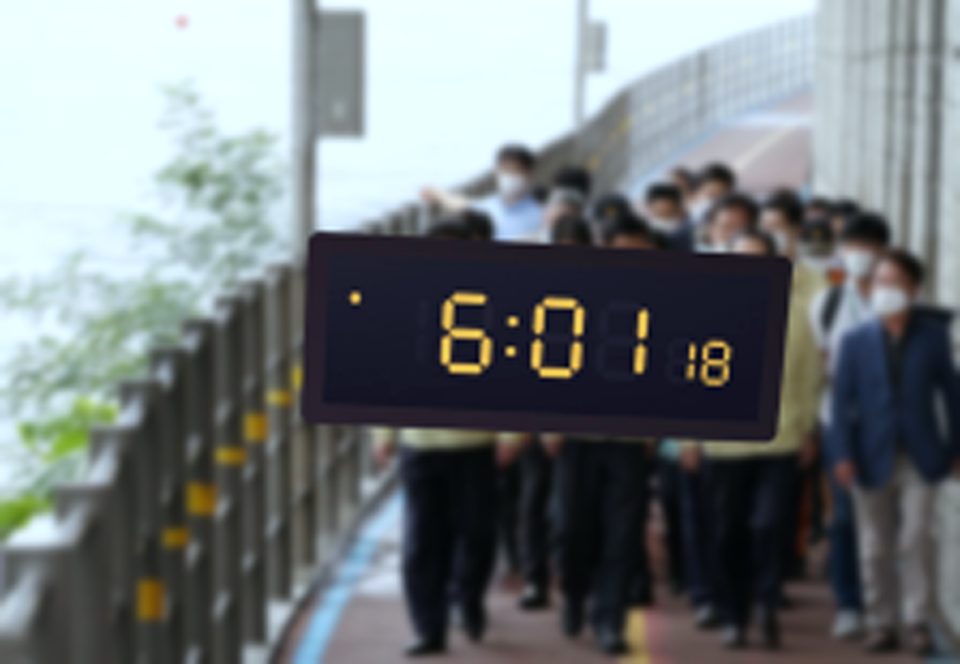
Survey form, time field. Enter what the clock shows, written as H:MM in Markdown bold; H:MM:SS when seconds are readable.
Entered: **6:01:18**
